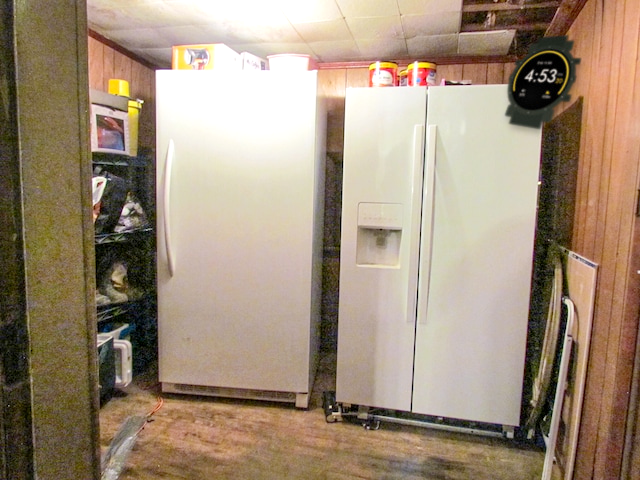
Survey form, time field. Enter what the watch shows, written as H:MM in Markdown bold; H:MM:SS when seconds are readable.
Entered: **4:53**
